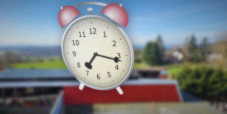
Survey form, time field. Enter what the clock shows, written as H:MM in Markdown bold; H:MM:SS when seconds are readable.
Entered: **7:17**
